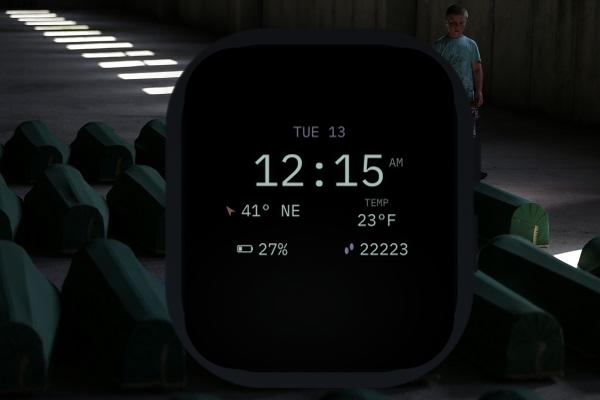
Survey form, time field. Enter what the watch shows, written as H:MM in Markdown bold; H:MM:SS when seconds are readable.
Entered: **12:15**
